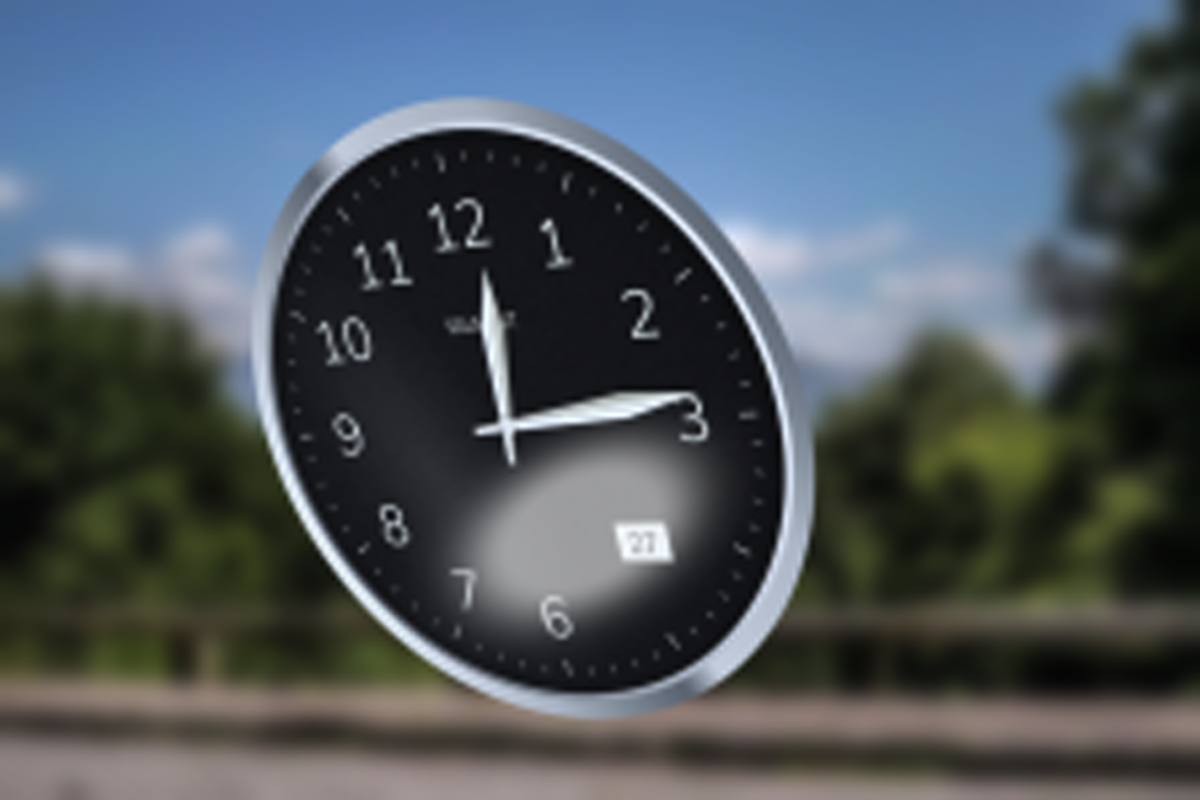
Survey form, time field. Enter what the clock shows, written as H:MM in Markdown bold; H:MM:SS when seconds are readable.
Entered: **12:14**
